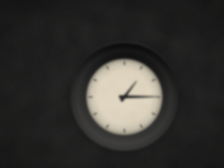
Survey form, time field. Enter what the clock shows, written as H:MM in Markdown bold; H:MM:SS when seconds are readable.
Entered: **1:15**
